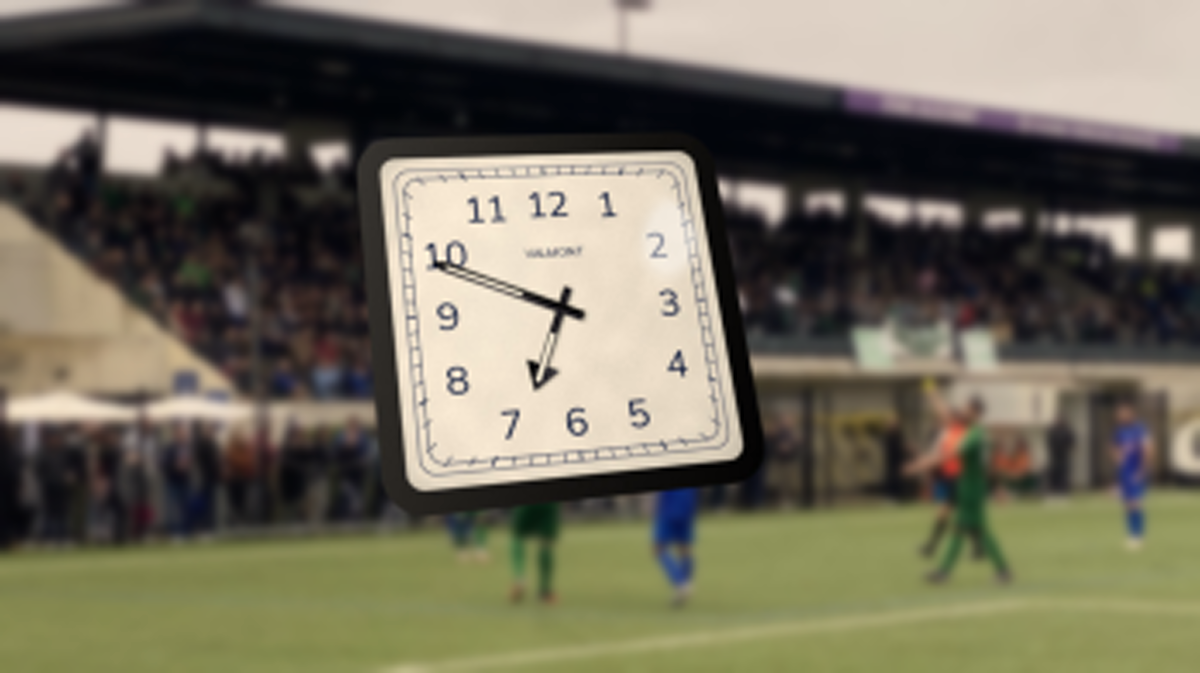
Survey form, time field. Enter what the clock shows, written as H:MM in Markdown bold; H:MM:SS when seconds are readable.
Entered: **6:49**
